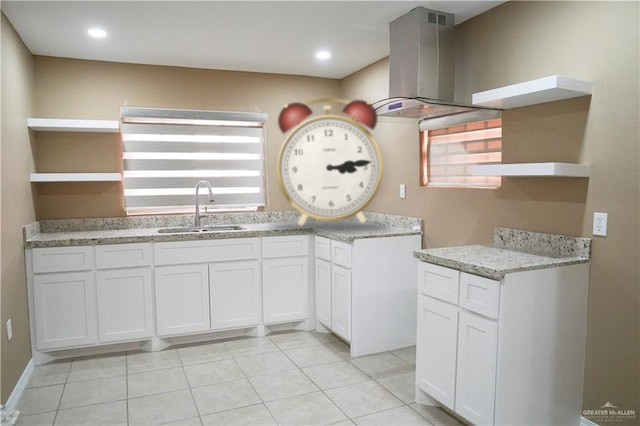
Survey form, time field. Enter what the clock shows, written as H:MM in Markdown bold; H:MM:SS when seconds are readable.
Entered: **3:14**
